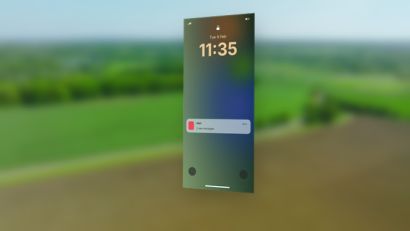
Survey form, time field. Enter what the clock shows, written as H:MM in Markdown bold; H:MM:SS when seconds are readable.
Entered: **11:35**
